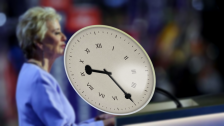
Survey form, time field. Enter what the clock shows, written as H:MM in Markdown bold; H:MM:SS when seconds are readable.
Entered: **9:25**
